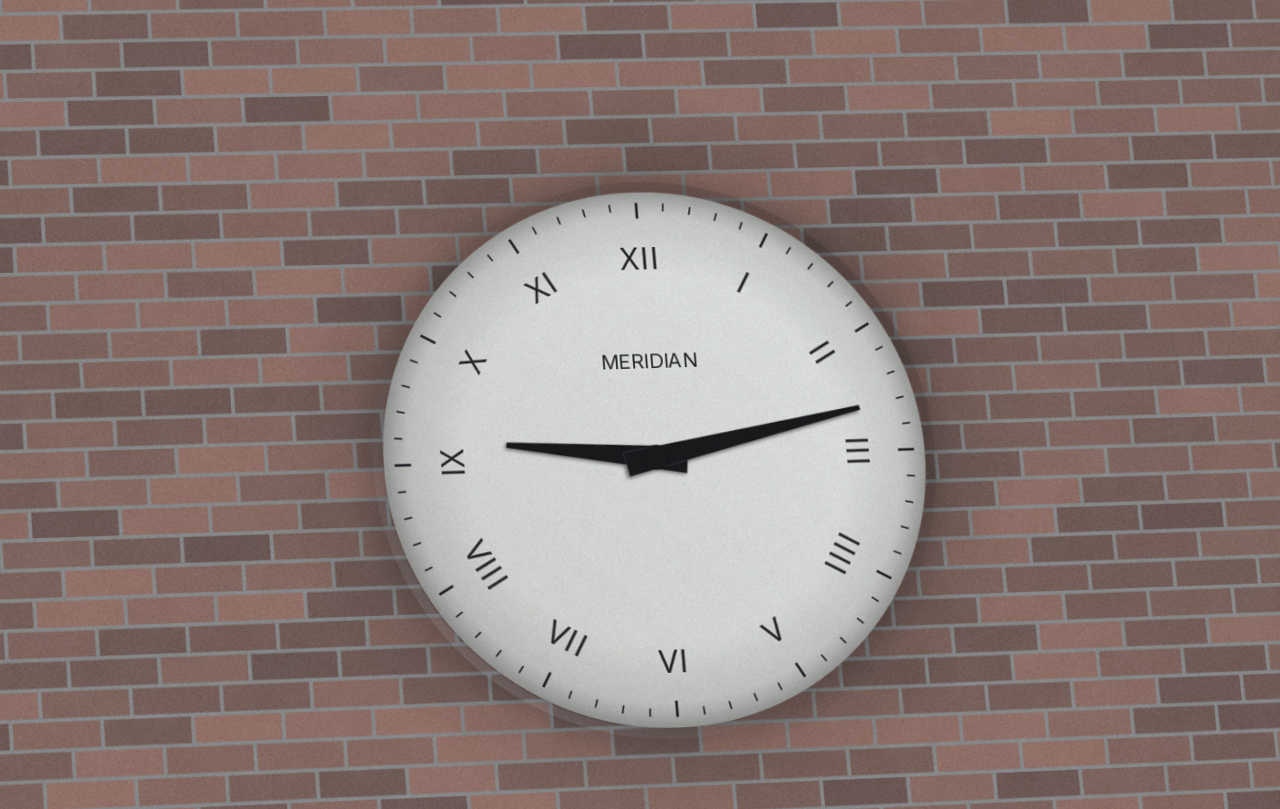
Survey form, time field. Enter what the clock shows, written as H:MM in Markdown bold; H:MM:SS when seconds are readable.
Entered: **9:13**
